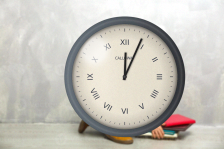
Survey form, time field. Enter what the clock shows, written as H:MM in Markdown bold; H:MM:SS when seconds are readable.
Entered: **12:04**
